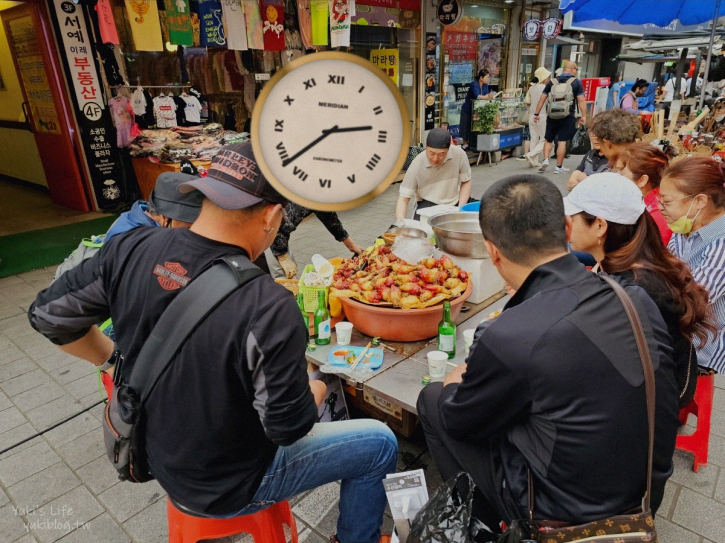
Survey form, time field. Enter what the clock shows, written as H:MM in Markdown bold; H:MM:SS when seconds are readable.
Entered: **2:38**
